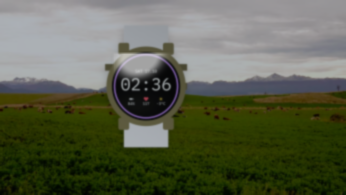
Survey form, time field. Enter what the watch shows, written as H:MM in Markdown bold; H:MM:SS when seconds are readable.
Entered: **2:36**
